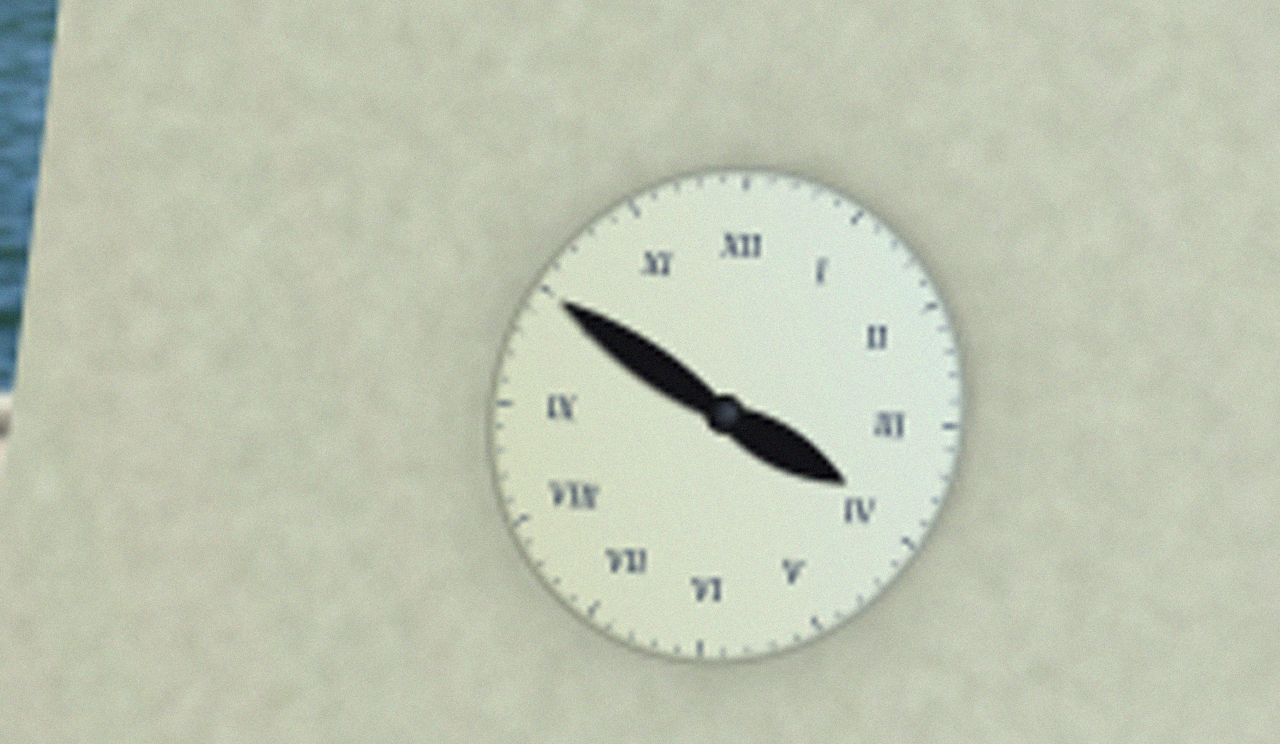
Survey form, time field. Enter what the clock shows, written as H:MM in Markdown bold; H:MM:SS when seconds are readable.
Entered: **3:50**
